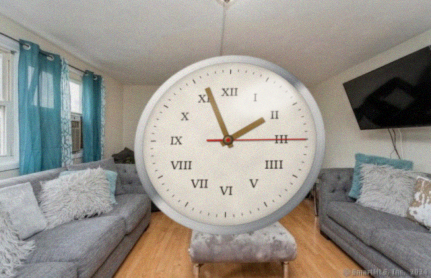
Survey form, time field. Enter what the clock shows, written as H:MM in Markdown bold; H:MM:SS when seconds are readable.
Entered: **1:56:15**
